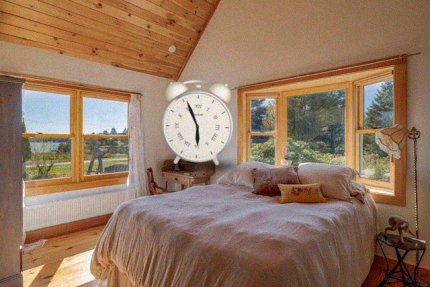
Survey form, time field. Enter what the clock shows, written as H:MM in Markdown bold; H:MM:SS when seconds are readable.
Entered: **5:56**
